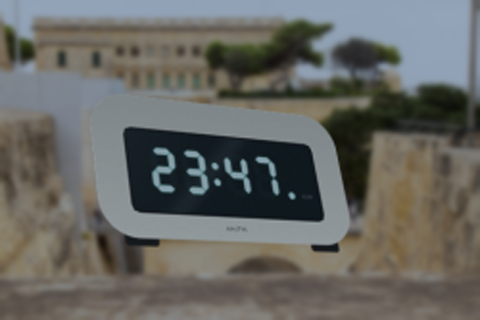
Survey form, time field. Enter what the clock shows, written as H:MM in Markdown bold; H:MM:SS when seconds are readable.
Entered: **23:47**
